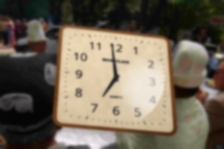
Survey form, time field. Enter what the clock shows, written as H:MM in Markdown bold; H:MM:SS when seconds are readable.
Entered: **6:59**
